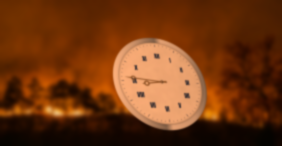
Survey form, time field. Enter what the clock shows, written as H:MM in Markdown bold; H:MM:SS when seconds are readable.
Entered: **8:46**
